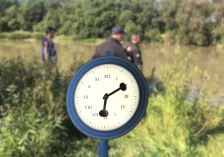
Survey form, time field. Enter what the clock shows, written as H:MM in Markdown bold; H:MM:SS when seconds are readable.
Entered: **6:10**
